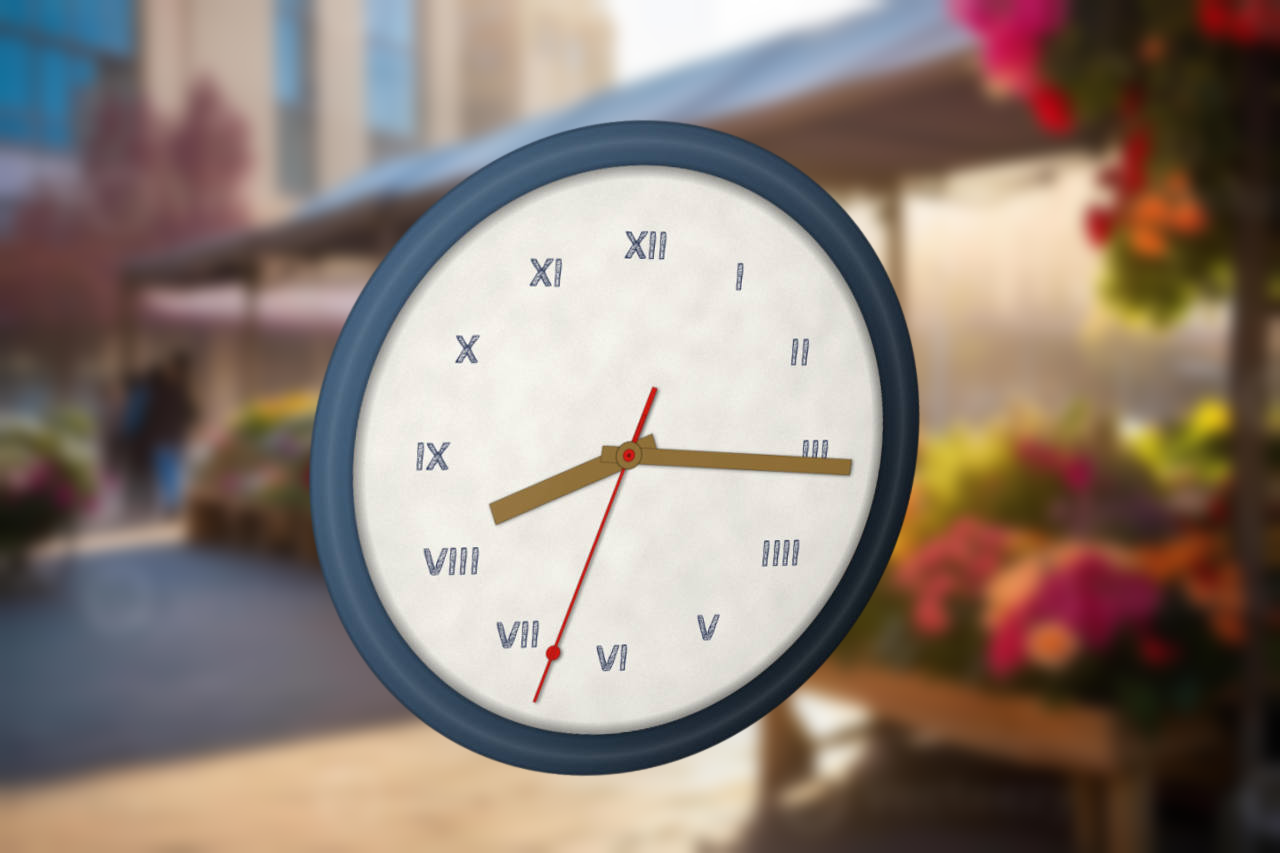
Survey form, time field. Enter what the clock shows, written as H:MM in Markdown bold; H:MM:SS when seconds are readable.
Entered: **8:15:33**
